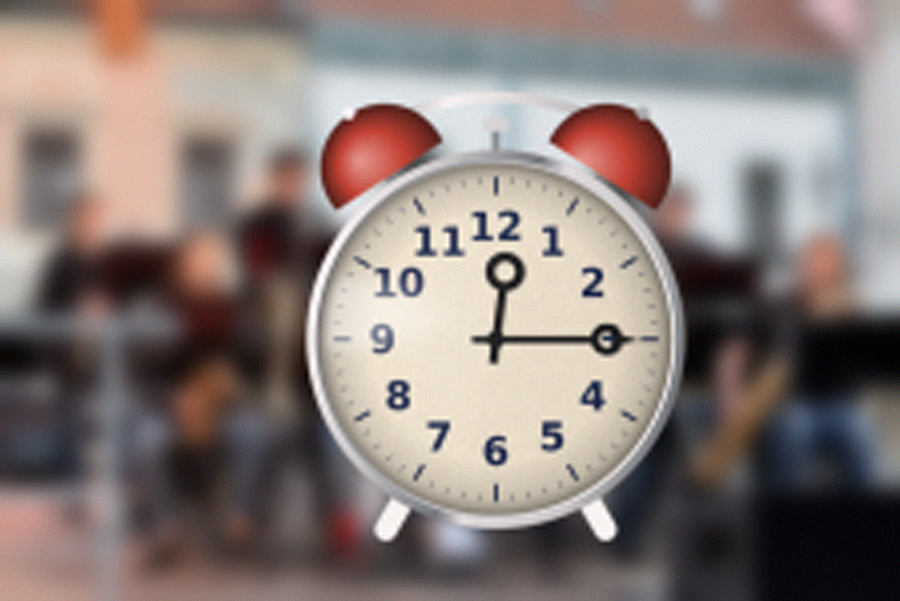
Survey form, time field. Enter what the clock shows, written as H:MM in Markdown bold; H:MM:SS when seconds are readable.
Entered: **12:15**
